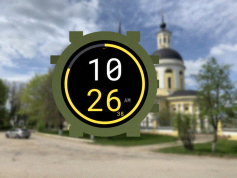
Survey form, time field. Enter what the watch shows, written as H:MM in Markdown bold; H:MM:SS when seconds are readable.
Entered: **10:26**
